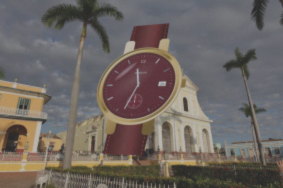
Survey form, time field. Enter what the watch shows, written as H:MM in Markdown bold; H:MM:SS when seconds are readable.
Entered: **11:33**
